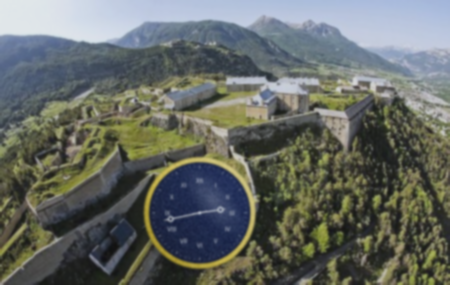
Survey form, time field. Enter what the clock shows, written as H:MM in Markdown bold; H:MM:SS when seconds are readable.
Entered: **2:43**
